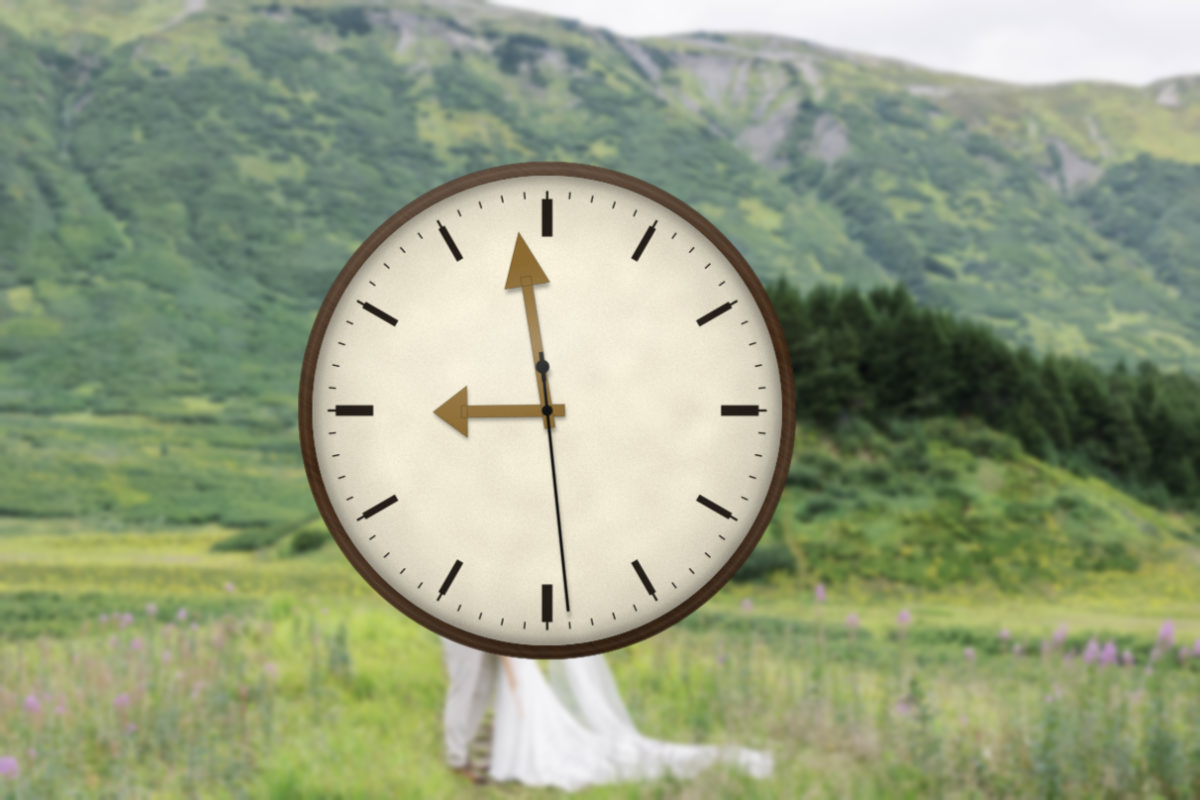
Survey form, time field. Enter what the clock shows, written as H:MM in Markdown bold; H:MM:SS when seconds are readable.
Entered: **8:58:29**
